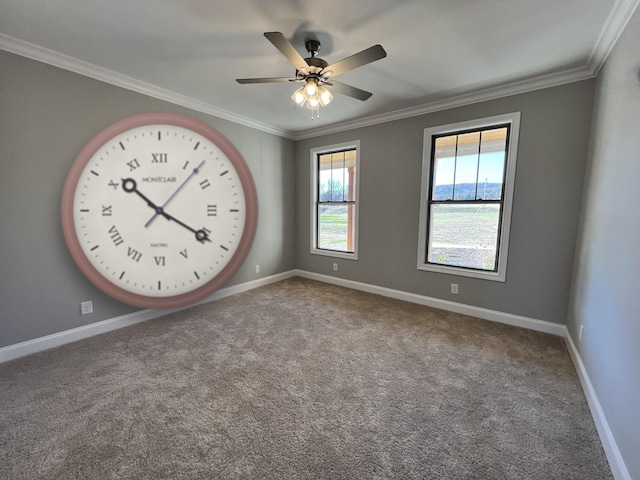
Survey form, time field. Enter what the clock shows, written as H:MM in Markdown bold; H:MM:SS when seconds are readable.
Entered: **10:20:07**
